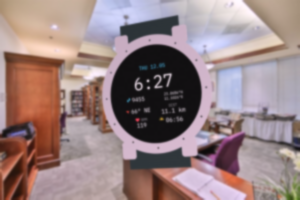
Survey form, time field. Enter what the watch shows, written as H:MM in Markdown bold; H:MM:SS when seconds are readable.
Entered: **6:27**
